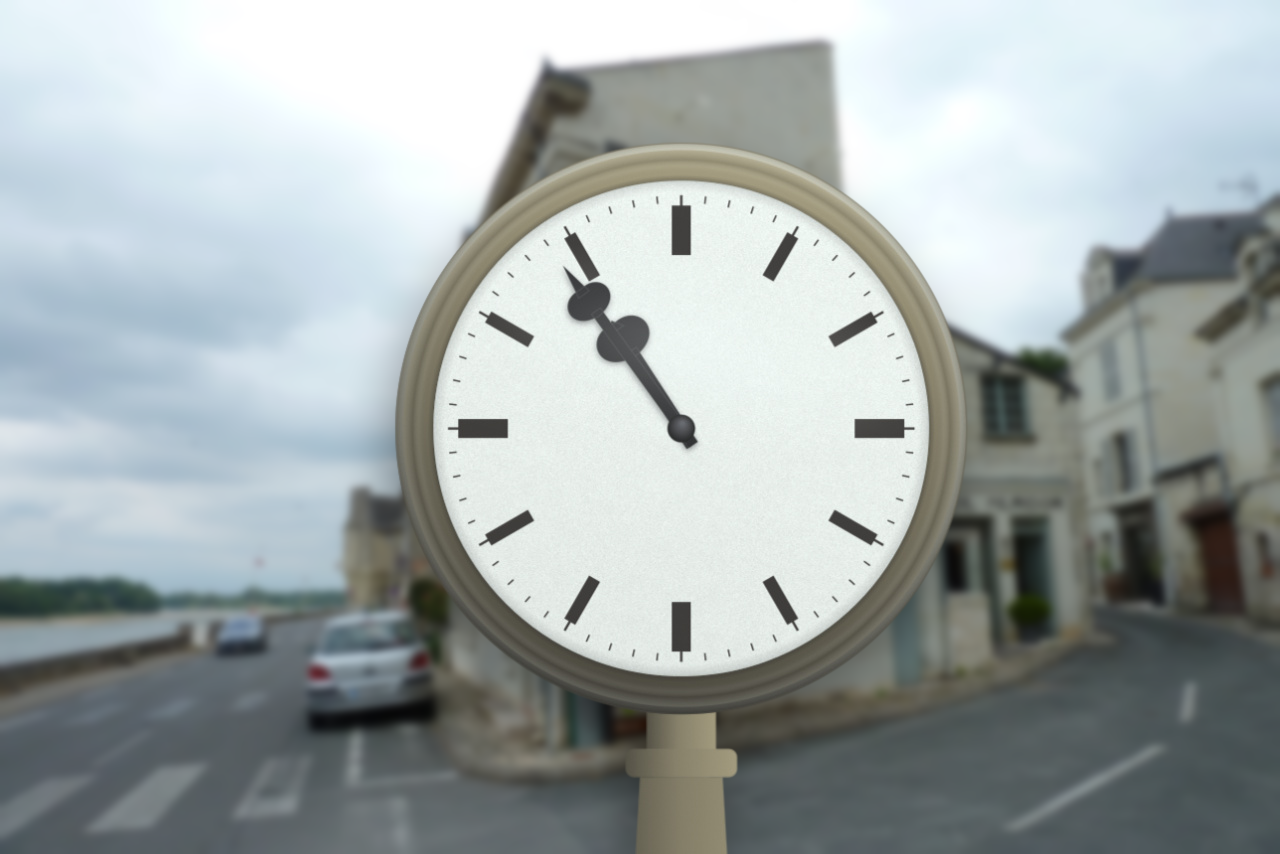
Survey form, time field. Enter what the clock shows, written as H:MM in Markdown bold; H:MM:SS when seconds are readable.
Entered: **10:54**
